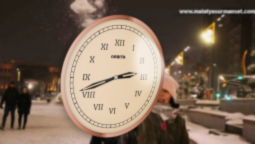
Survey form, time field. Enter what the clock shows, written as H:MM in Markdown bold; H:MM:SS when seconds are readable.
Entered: **2:42**
